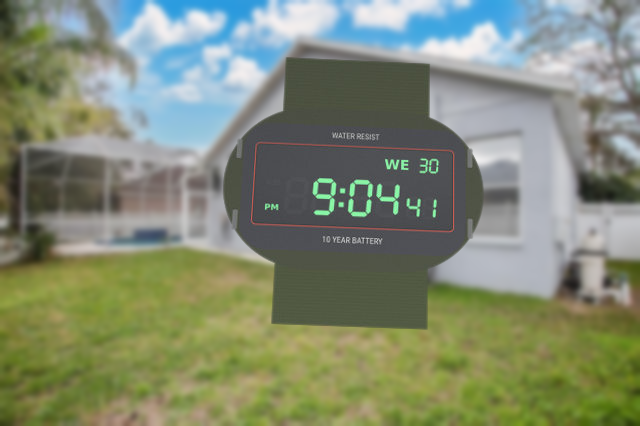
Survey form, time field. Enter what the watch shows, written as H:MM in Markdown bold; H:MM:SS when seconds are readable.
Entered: **9:04:41**
